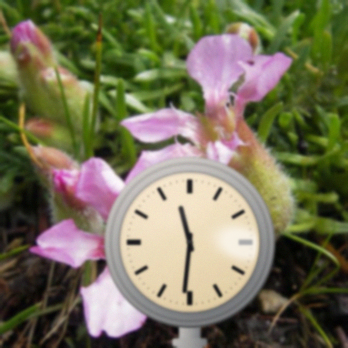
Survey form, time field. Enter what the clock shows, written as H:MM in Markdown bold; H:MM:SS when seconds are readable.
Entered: **11:31**
